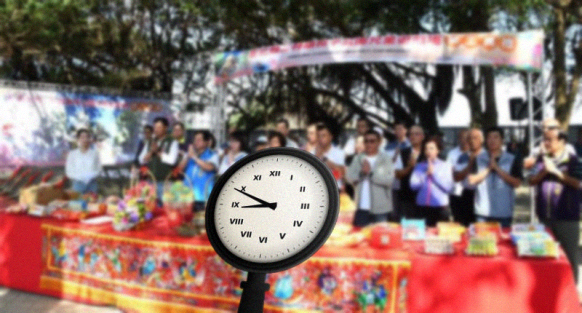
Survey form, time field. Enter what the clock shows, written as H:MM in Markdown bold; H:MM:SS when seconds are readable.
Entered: **8:49**
